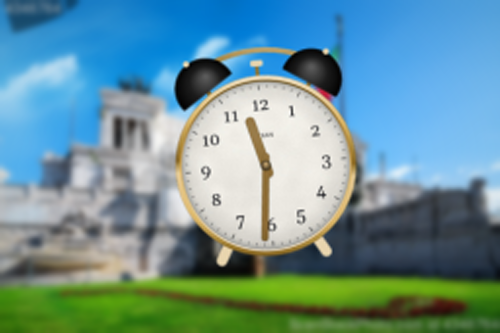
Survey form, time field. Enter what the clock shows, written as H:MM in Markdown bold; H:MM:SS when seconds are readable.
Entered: **11:31**
